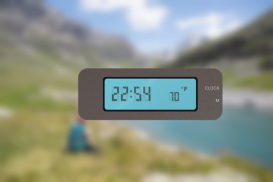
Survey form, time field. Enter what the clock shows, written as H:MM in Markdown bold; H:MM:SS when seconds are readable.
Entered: **22:54**
